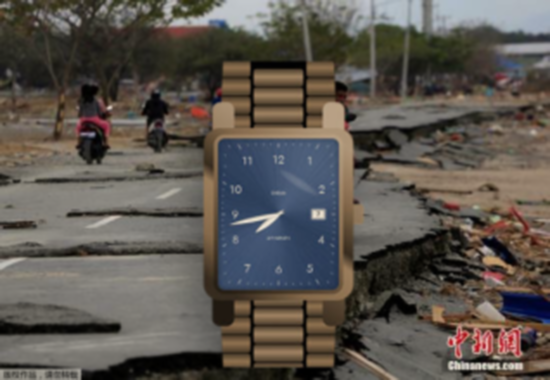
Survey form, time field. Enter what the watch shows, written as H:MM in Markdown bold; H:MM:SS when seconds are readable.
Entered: **7:43**
